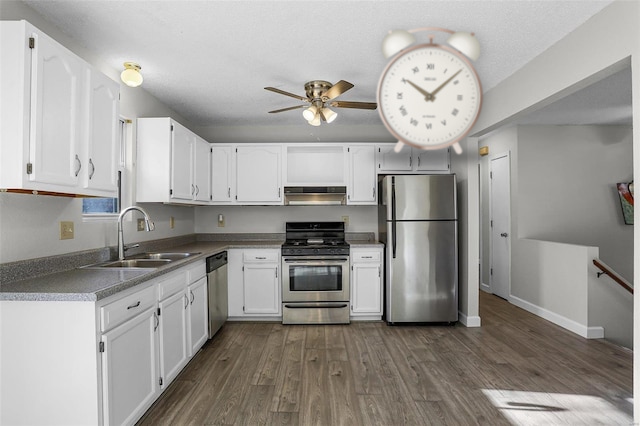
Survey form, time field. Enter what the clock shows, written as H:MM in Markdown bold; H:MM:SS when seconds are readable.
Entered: **10:08**
